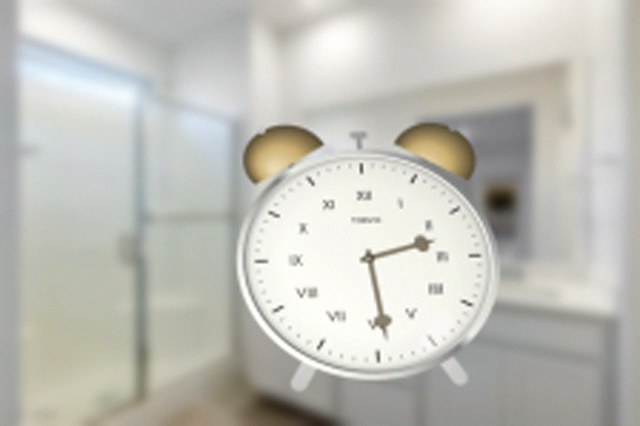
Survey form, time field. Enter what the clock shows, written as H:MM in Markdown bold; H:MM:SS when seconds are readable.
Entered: **2:29**
